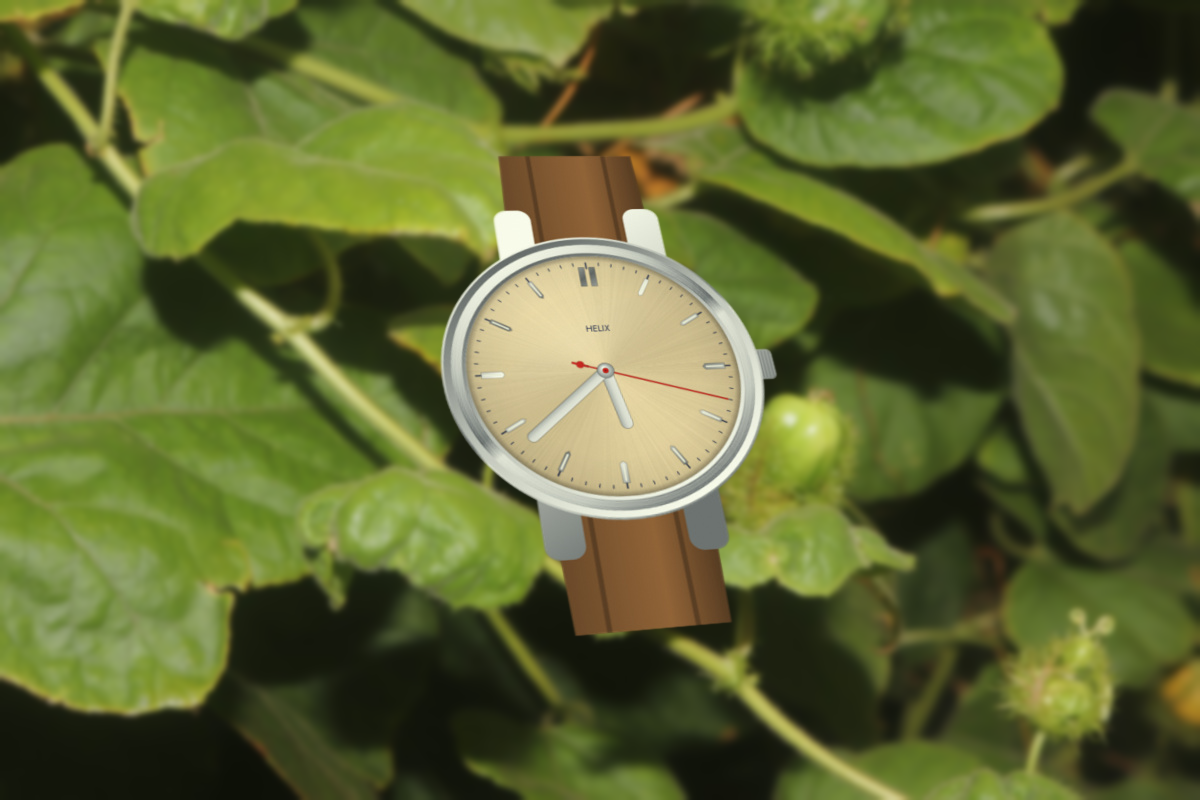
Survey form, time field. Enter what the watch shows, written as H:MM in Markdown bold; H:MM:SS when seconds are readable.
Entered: **5:38:18**
